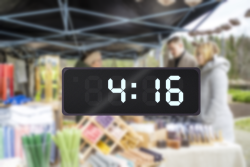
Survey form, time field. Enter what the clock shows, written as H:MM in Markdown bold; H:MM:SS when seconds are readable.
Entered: **4:16**
